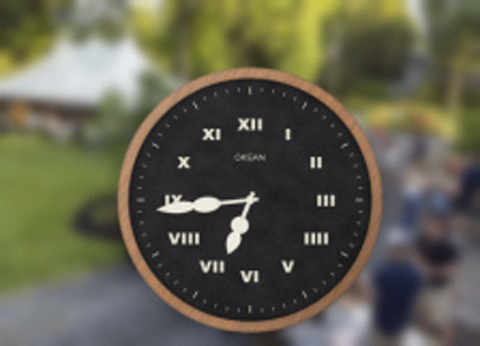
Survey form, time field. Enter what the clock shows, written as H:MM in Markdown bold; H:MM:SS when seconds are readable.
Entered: **6:44**
